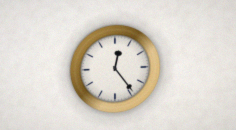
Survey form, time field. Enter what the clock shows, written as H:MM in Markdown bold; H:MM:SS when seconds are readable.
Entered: **12:24**
